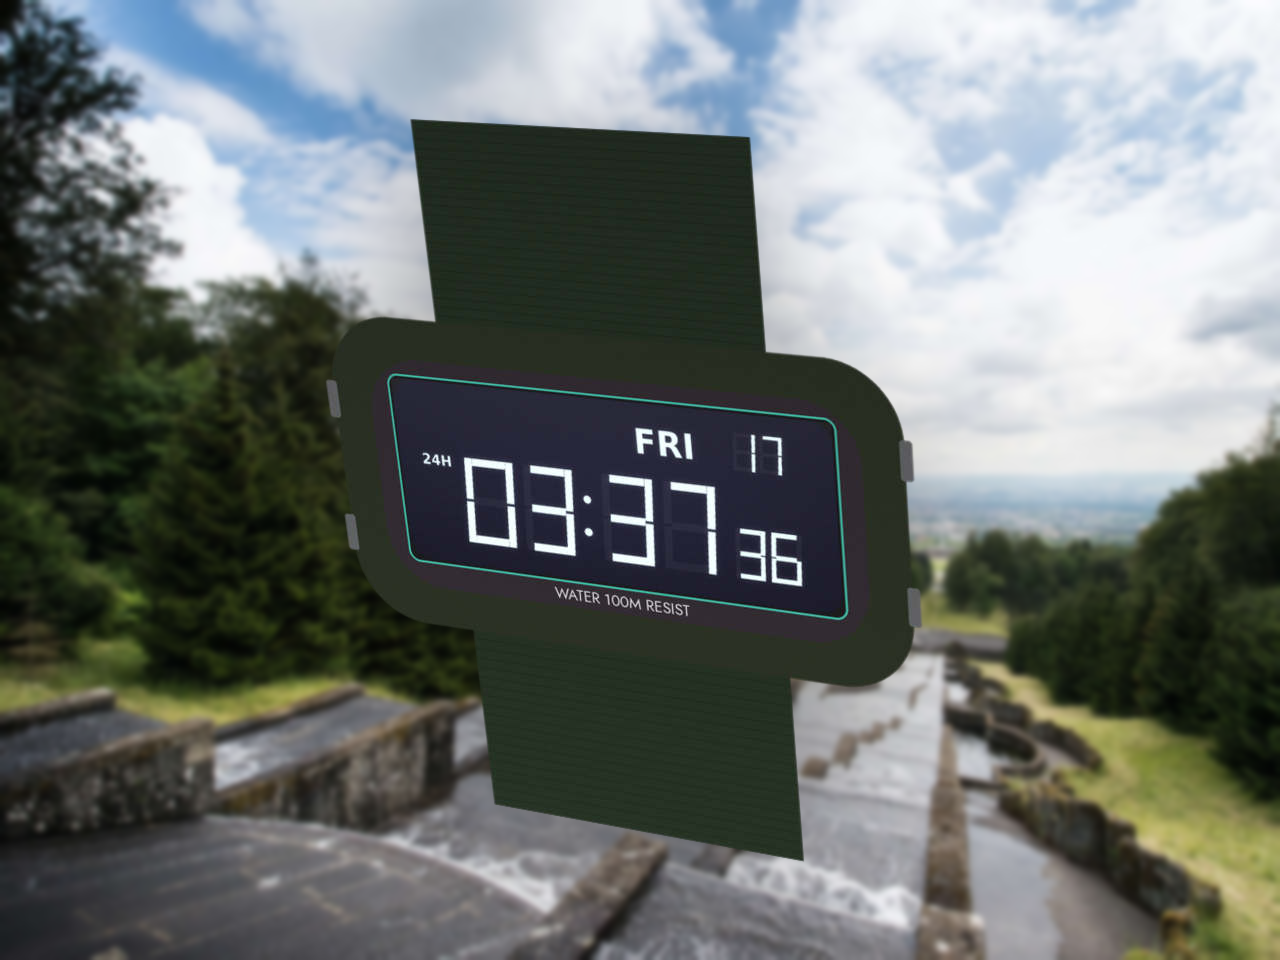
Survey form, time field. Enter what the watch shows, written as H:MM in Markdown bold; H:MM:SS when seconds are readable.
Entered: **3:37:36**
